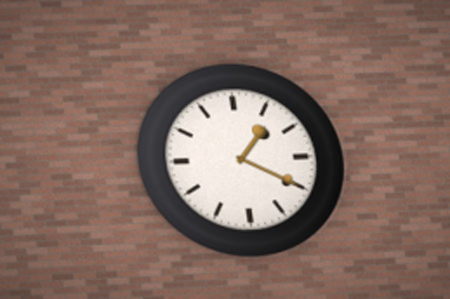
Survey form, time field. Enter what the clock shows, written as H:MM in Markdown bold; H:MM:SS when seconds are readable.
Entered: **1:20**
